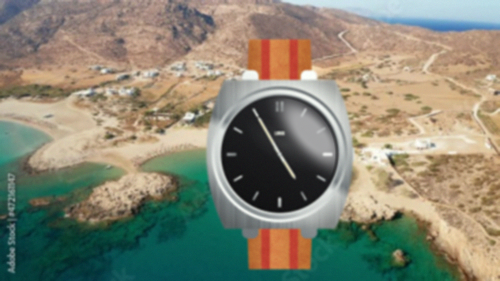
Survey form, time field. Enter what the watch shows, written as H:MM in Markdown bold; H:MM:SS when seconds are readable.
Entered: **4:55**
